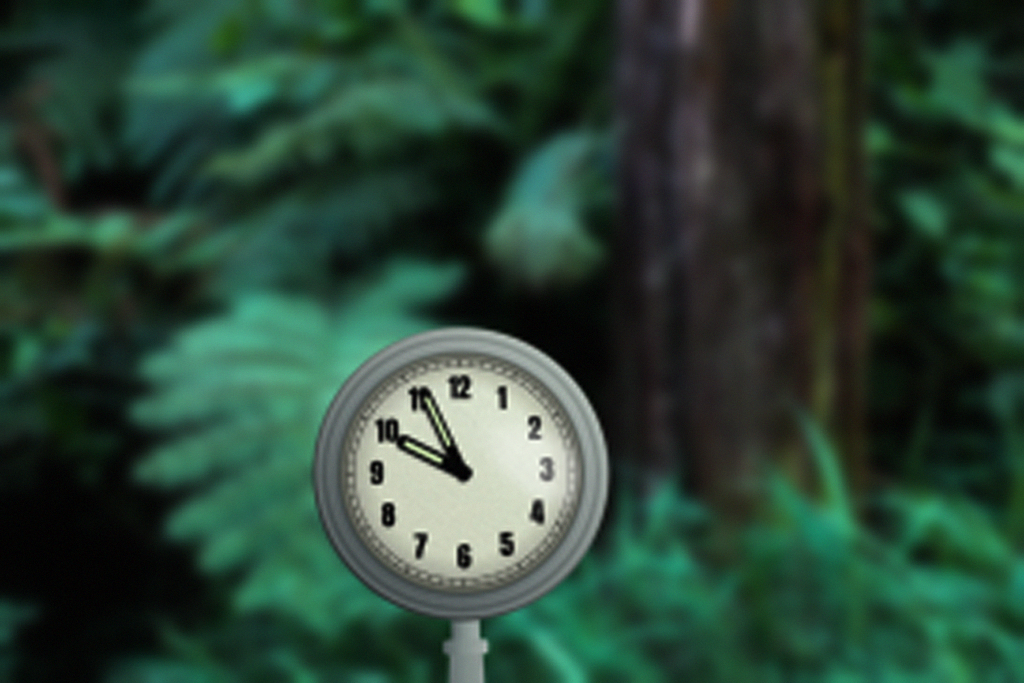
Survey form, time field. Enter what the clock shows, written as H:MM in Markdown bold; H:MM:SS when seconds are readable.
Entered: **9:56**
